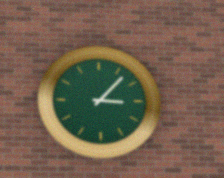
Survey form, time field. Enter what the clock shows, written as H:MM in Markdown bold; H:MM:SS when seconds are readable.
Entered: **3:07**
